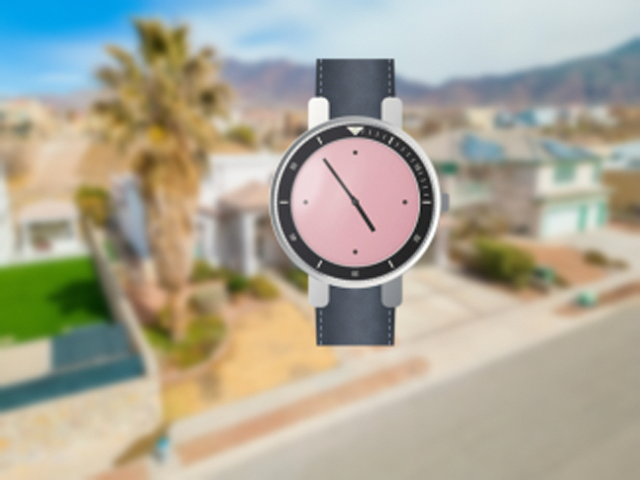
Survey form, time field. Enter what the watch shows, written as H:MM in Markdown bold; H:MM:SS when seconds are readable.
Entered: **4:54**
